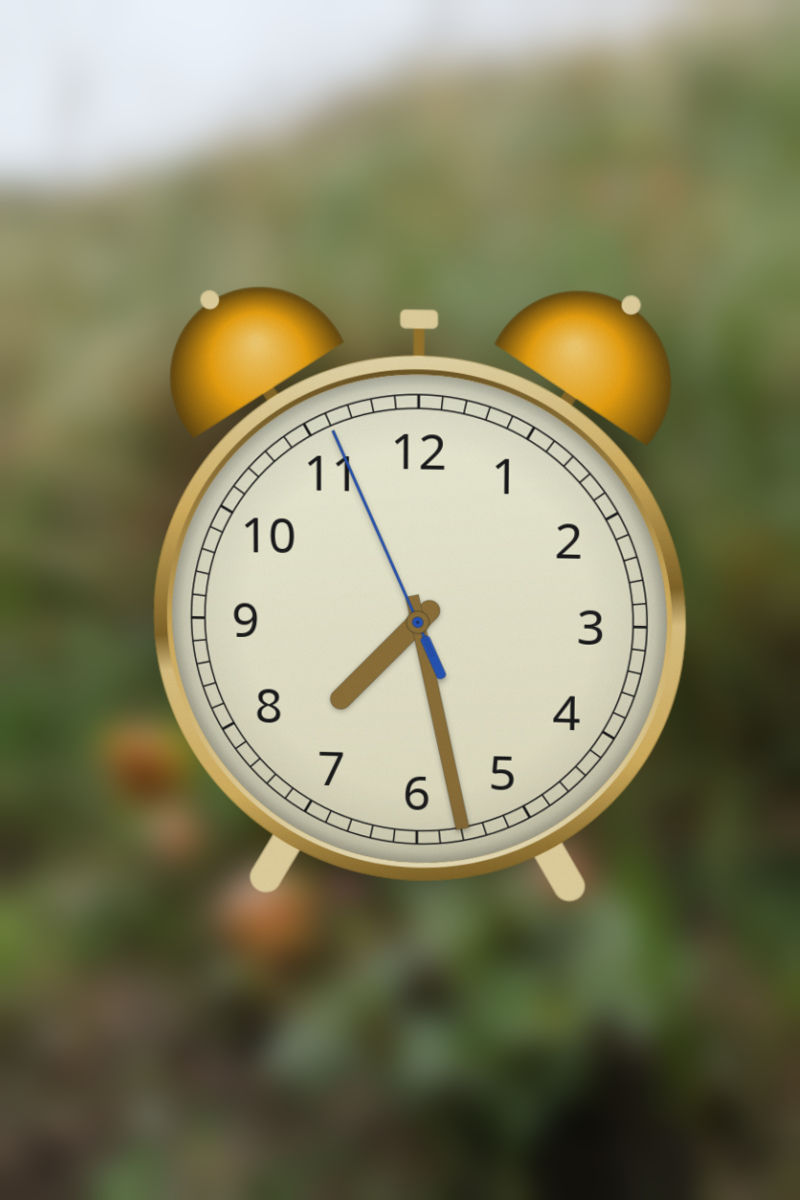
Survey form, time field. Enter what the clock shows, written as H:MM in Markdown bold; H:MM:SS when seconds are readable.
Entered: **7:27:56**
